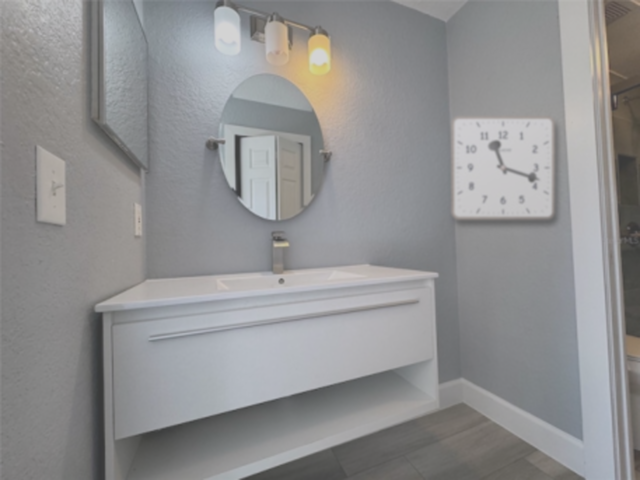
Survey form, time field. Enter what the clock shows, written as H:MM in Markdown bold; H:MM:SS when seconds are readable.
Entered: **11:18**
